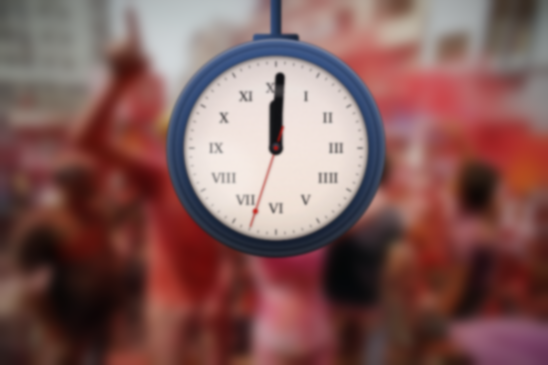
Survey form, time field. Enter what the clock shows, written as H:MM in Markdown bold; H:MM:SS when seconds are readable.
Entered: **12:00:33**
